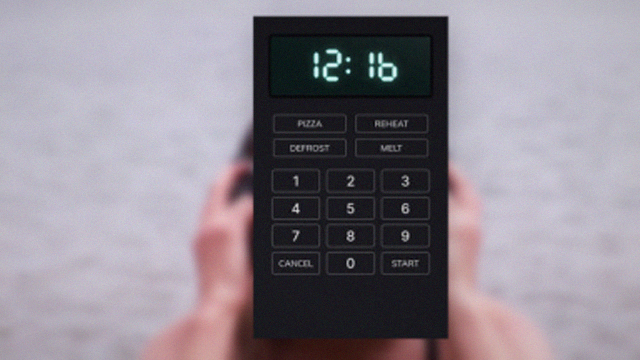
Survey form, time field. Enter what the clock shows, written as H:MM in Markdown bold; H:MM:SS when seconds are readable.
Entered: **12:16**
